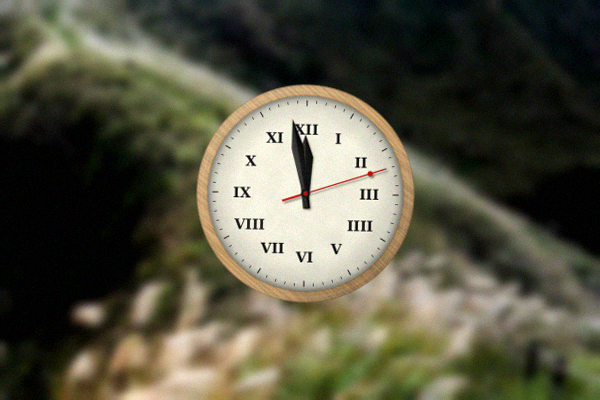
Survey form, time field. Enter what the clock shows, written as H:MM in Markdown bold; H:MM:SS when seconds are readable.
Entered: **11:58:12**
